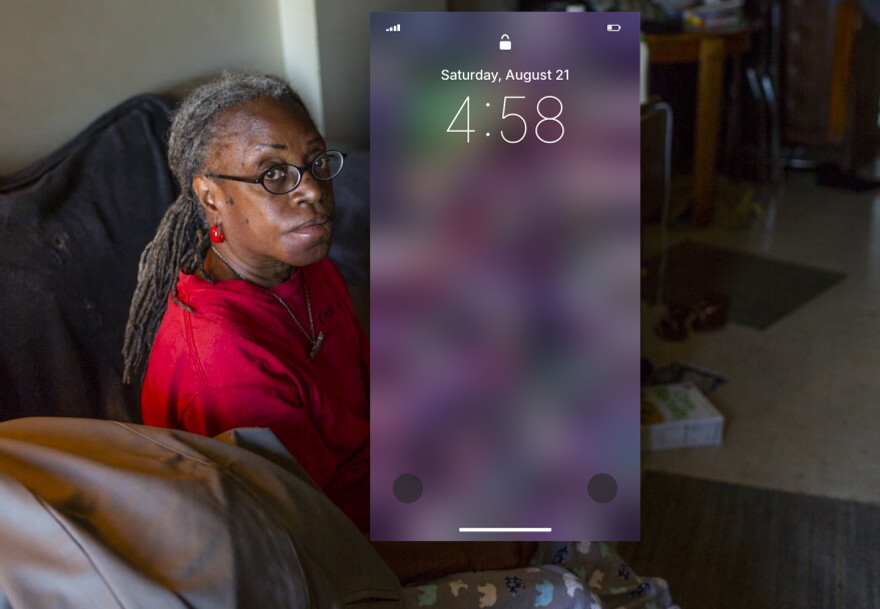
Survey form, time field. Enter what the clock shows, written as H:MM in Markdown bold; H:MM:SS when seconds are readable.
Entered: **4:58**
